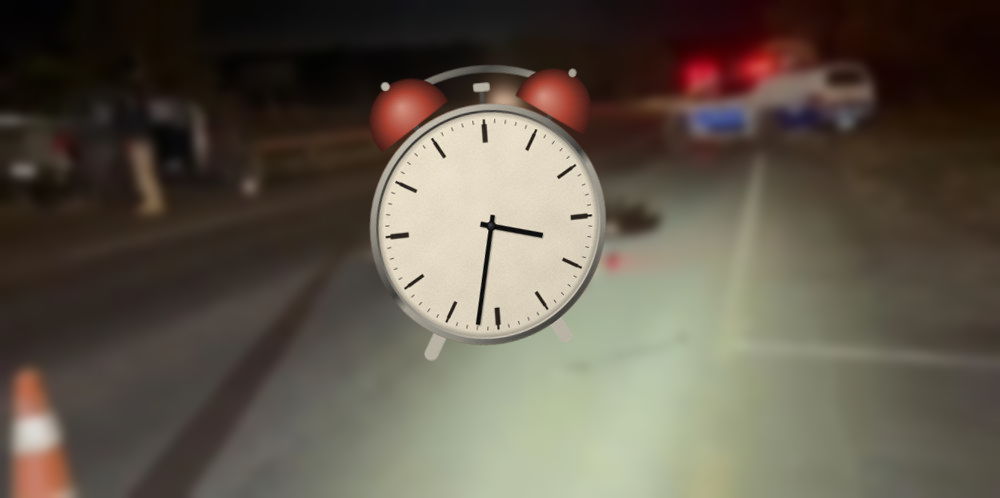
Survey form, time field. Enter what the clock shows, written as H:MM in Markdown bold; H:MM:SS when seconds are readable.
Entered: **3:32**
